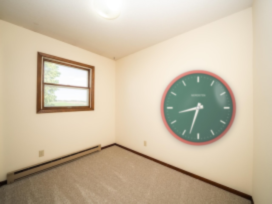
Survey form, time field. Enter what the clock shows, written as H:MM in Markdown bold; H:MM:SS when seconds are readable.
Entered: **8:33**
